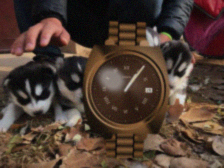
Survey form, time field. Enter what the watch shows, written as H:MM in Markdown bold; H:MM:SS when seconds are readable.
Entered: **1:06**
